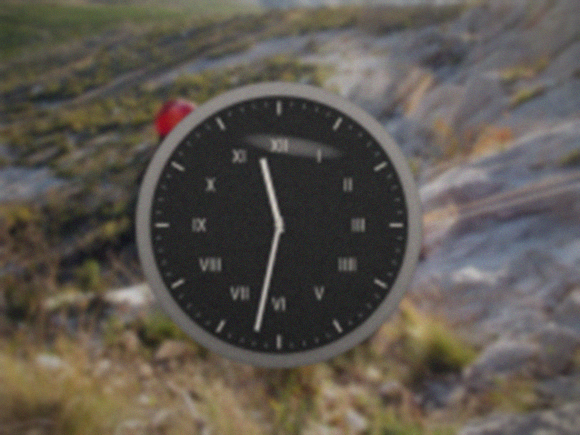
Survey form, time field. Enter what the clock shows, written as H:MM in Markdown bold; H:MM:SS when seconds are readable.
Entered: **11:32**
